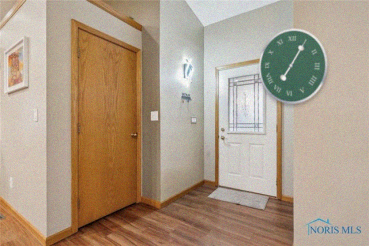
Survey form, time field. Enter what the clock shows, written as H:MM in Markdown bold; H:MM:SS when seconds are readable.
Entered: **7:05**
